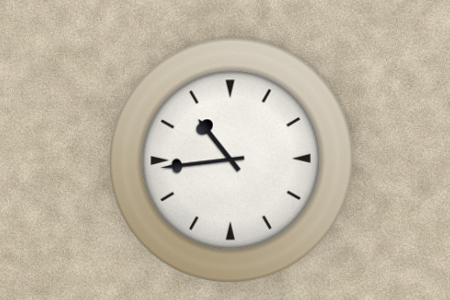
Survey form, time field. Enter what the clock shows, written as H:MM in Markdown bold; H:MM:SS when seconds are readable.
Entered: **10:44**
